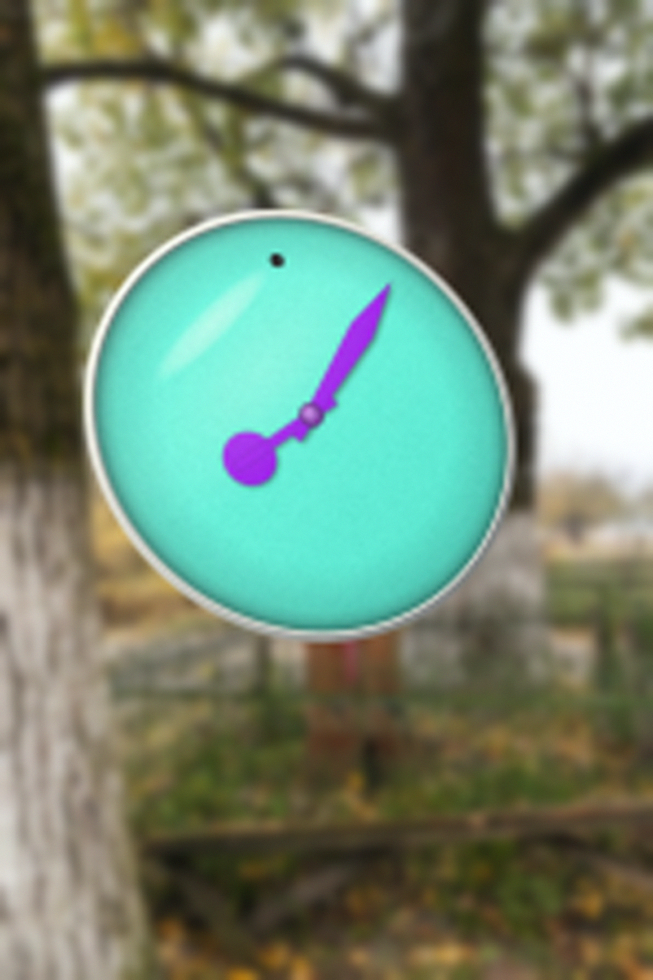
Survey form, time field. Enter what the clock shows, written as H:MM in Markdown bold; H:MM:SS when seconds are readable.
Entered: **8:07**
